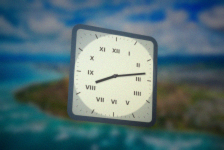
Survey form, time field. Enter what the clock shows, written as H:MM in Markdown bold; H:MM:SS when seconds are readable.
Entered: **8:13**
